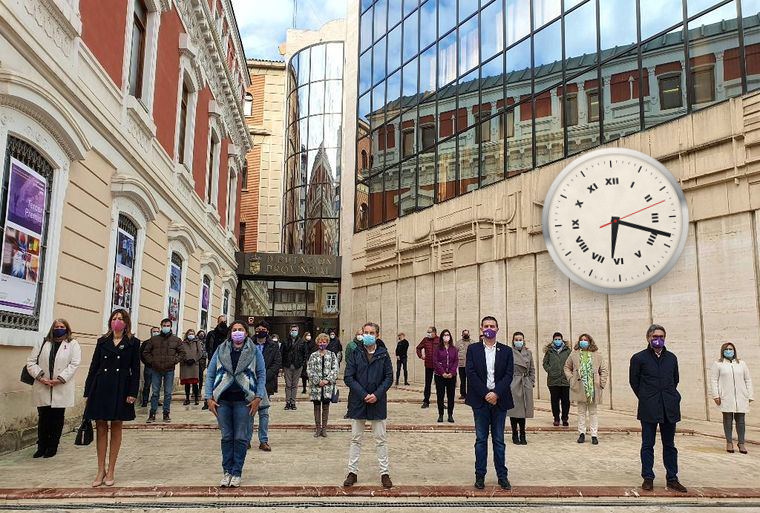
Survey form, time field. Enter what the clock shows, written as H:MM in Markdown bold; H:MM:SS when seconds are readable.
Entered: **6:18:12**
